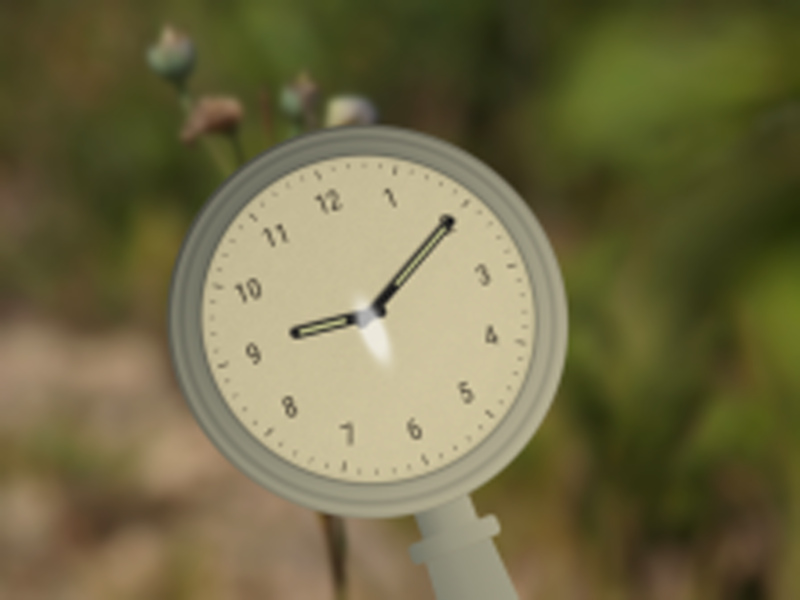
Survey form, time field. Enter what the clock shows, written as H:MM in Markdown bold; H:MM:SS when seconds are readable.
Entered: **9:10**
